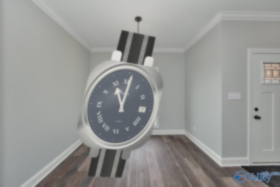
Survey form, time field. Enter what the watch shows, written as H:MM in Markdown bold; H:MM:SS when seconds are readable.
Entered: **11:01**
